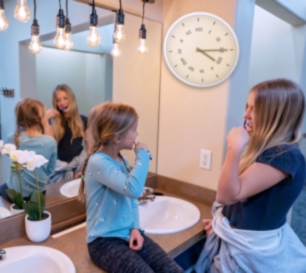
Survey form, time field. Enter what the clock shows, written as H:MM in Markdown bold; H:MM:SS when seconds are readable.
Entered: **4:15**
